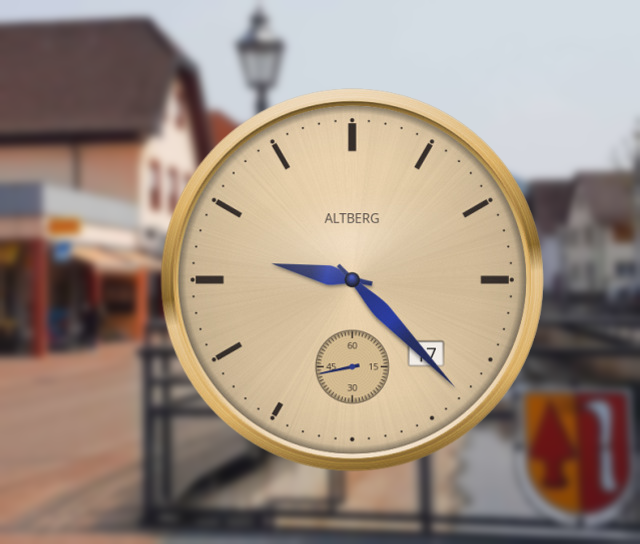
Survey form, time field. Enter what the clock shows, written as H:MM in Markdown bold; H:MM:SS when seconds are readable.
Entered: **9:22:43**
